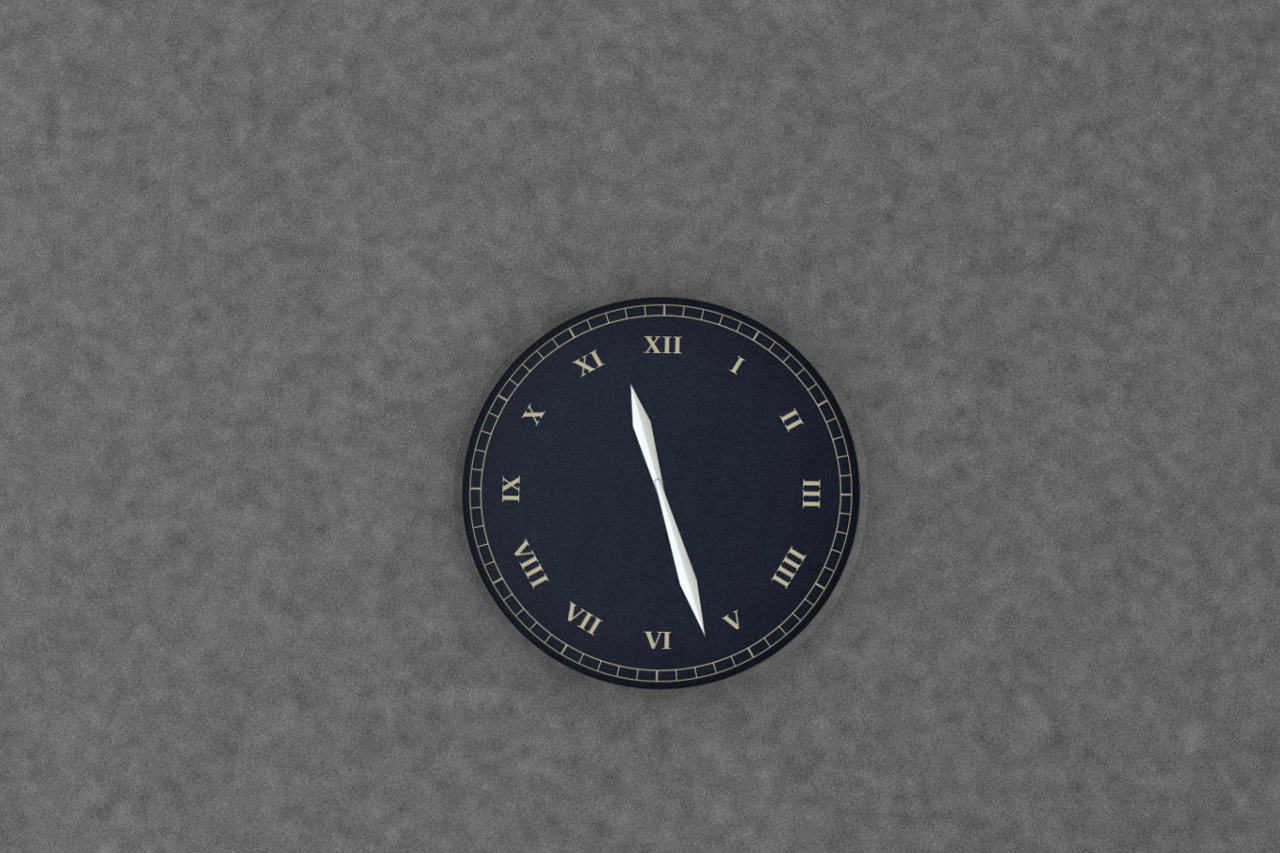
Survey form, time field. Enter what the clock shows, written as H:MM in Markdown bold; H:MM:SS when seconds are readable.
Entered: **11:27**
